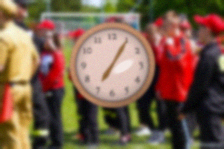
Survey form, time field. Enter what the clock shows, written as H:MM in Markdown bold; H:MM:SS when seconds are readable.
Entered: **7:05**
